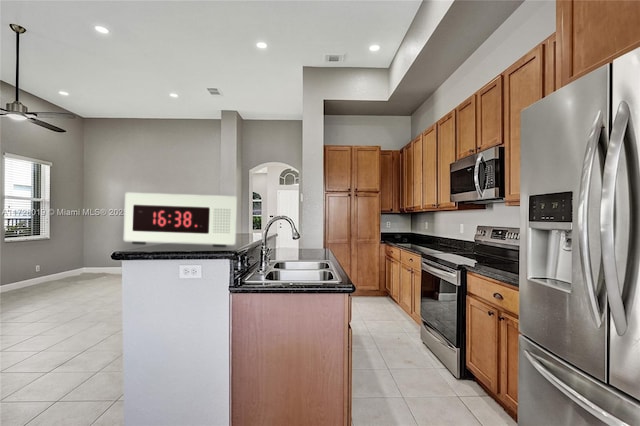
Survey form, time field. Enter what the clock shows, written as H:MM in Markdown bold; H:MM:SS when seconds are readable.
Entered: **16:38**
